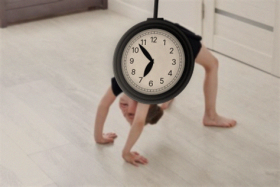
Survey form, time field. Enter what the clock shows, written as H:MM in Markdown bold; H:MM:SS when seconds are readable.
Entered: **6:53**
